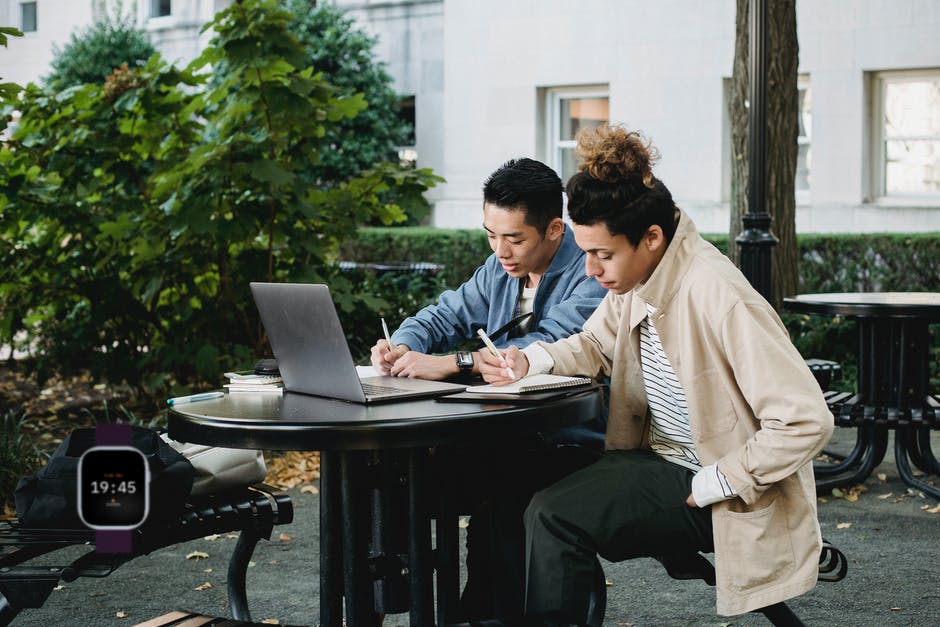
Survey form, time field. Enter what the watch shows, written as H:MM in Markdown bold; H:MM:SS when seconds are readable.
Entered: **19:45**
